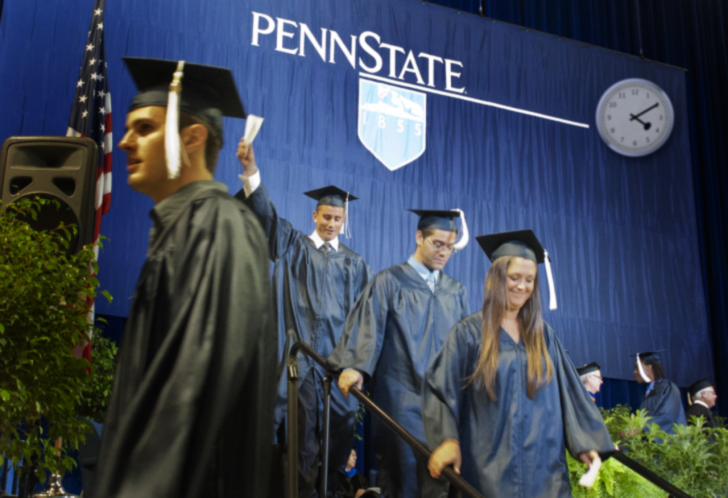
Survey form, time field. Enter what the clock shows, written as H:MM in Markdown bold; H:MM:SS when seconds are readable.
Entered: **4:10**
